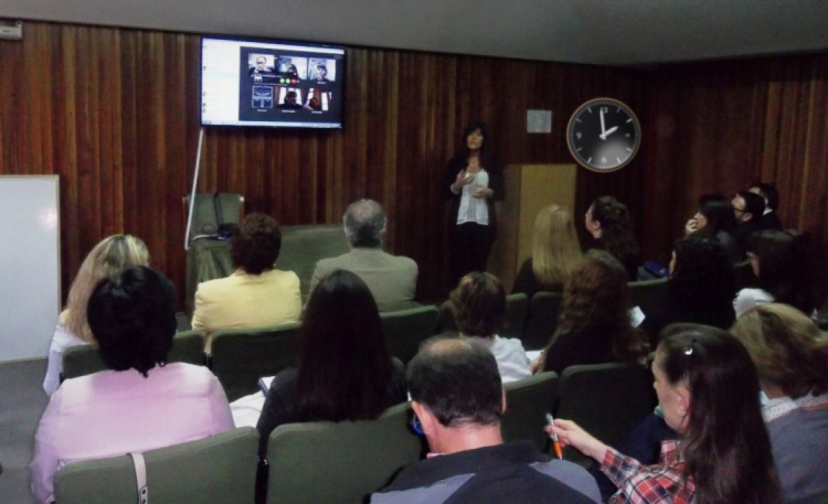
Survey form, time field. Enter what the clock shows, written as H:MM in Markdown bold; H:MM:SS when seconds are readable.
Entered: **1:59**
